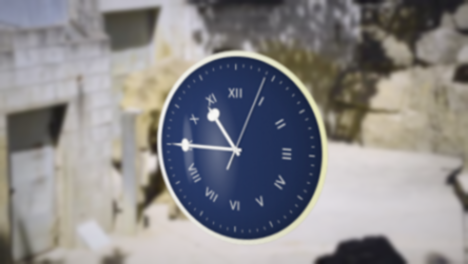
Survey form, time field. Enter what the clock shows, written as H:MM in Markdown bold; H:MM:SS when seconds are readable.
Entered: **10:45:04**
